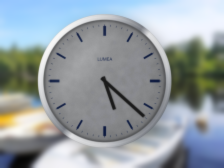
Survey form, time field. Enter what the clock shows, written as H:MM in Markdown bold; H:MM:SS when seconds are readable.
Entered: **5:22**
